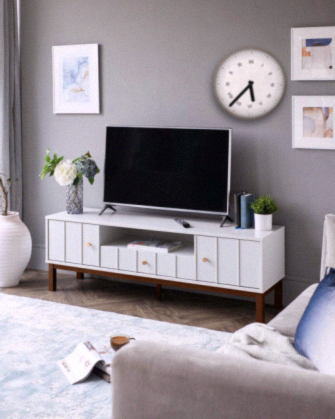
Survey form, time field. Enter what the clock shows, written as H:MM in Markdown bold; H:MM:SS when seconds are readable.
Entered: **5:37**
